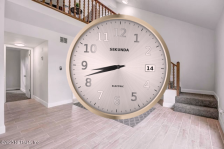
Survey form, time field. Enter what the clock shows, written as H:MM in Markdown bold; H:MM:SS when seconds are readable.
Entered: **8:42**
